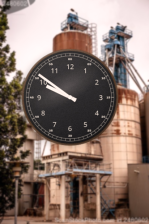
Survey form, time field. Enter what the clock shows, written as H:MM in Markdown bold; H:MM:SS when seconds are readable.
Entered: **9:51**
